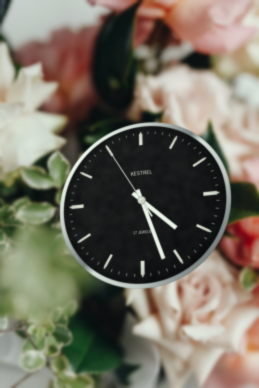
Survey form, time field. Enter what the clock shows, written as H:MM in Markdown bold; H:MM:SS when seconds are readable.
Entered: **4:26:55**
